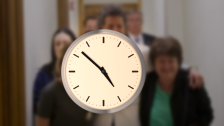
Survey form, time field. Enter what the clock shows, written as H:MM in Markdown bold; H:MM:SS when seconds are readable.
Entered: **4:52**
